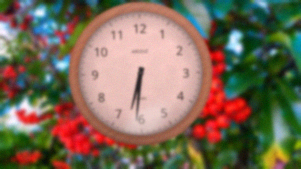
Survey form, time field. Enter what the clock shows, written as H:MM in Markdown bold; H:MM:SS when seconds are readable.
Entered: **6:31**
